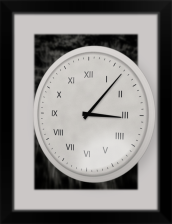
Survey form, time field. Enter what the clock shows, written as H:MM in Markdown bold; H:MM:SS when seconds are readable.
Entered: **3:07**
